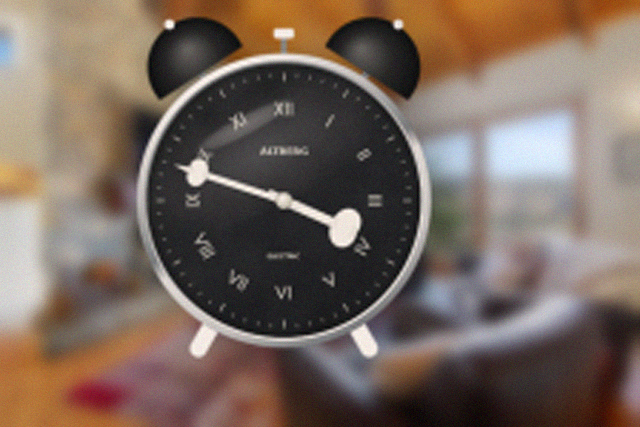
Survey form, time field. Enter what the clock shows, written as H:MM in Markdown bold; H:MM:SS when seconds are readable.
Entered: **3:48**
